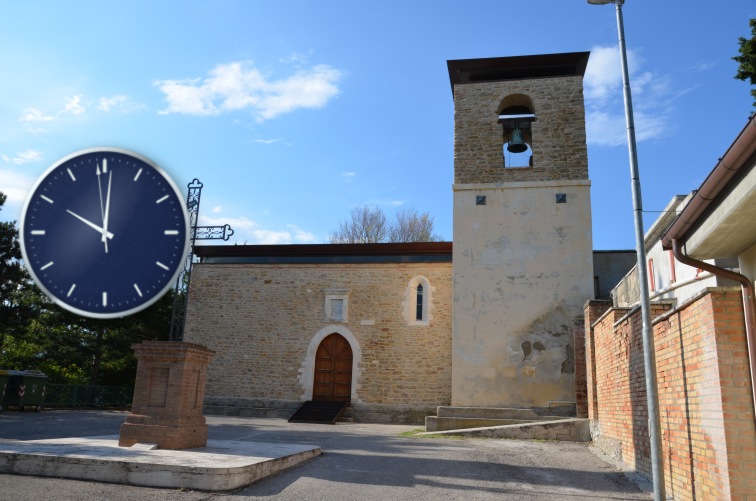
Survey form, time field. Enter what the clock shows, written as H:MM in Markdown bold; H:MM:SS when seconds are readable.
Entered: **10:00:59**
